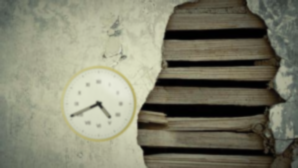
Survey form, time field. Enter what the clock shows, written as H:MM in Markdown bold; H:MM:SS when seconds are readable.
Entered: **4:41**
